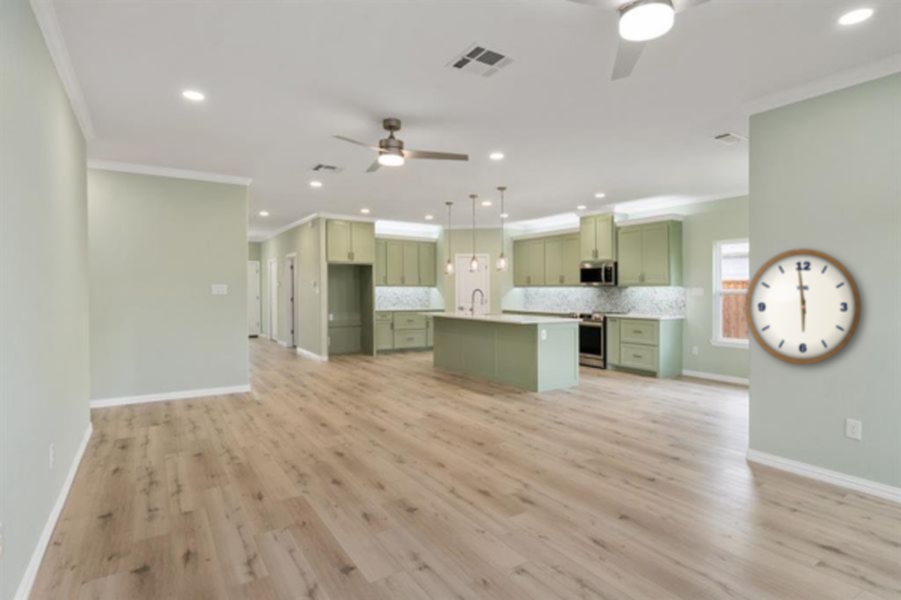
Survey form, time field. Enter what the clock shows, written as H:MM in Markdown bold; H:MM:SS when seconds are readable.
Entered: **5:59**
